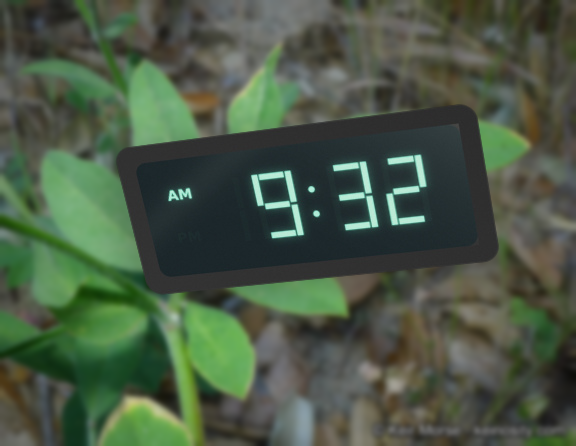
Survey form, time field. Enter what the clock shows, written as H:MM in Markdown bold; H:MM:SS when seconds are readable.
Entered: **9:32**
